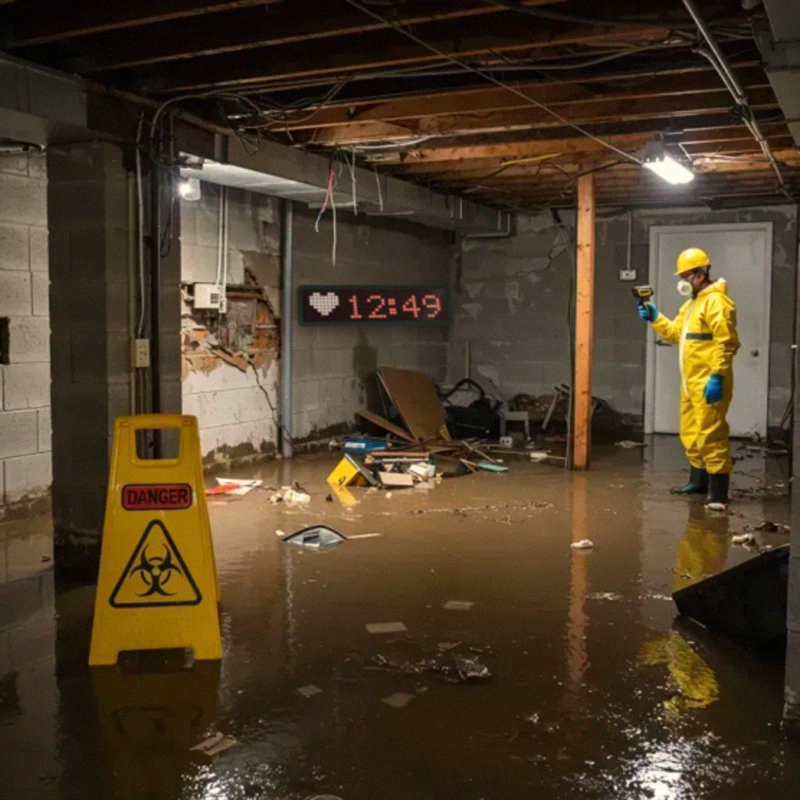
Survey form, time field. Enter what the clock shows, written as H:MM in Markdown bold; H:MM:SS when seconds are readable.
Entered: **12:49**
